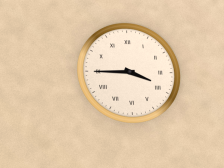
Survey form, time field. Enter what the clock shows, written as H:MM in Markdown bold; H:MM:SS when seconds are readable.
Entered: **3:45**
